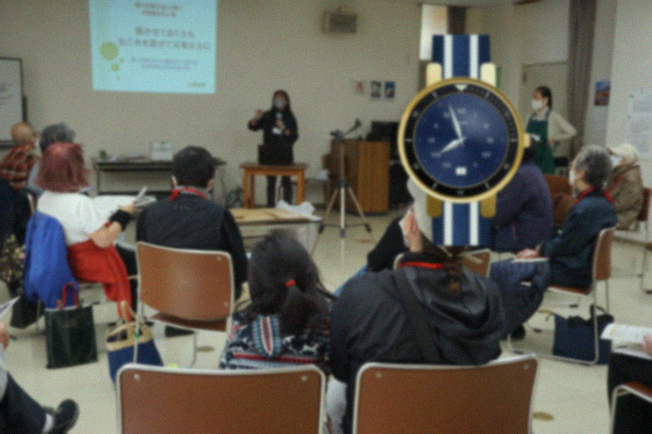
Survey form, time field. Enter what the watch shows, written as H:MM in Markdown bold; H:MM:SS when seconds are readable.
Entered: **7:57**
